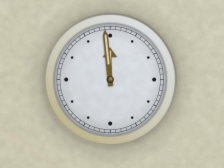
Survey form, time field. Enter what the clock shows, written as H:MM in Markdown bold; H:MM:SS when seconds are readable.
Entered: **11:59**
